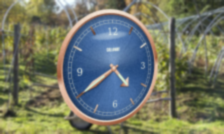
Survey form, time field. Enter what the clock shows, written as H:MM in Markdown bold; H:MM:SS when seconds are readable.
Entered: **4:40**
